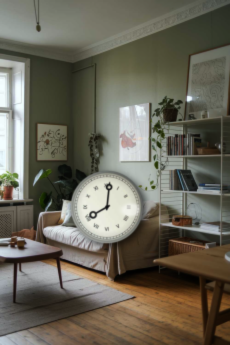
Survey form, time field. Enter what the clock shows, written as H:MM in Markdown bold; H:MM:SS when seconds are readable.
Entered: **8:01**
